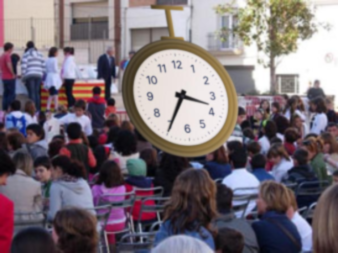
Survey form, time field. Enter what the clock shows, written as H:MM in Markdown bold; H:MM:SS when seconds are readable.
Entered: **3:35**
